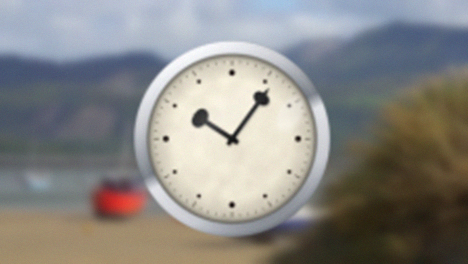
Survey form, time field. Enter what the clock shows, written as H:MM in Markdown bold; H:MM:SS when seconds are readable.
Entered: **10:06**
